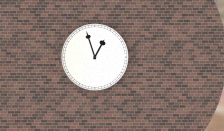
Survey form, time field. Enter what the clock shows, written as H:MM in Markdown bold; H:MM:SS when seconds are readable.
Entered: **12:57**
